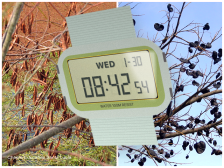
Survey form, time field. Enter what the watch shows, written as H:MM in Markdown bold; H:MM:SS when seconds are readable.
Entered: **8:42:54**
